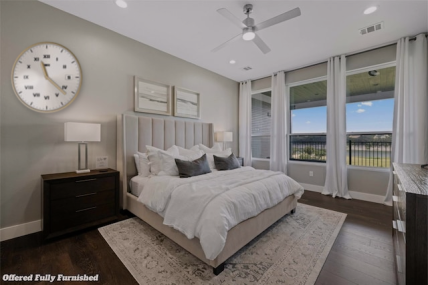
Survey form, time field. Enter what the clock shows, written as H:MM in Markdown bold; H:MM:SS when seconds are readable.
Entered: **11:22**
